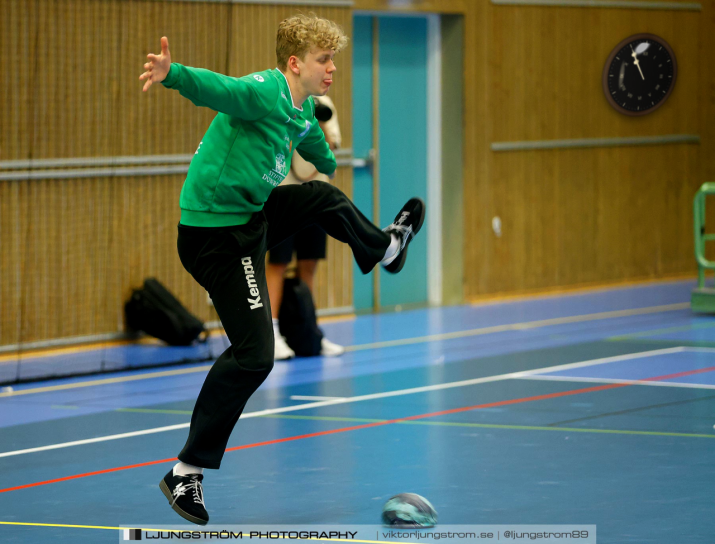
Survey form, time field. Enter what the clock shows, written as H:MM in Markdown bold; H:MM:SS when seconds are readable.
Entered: **10:55**
